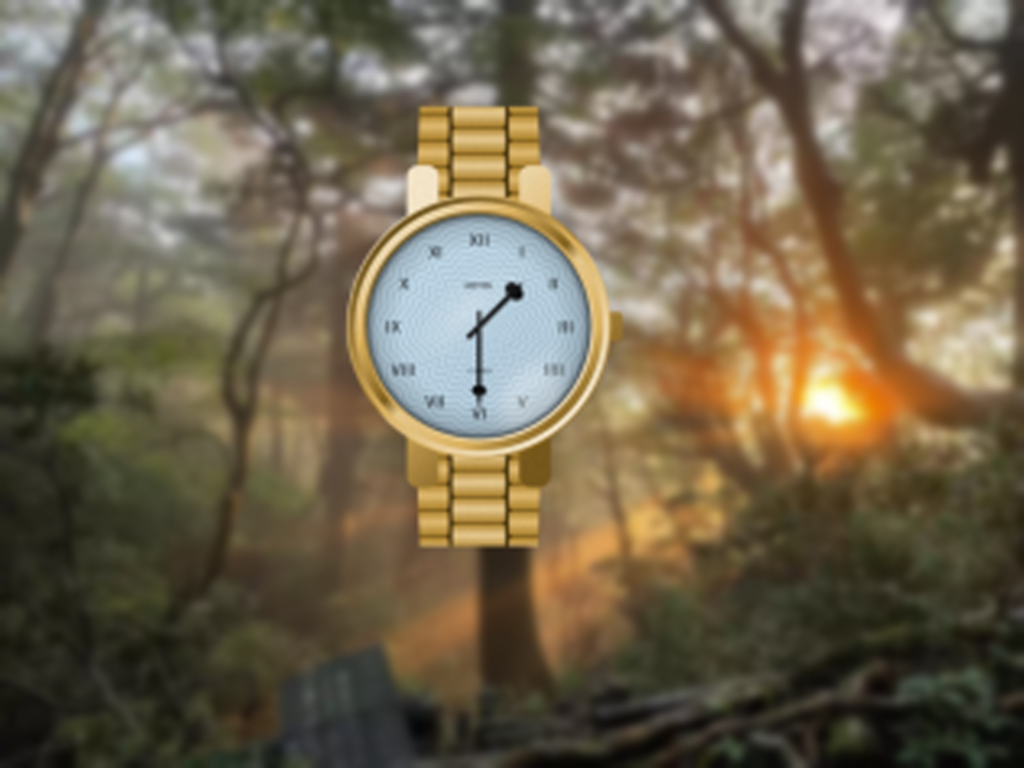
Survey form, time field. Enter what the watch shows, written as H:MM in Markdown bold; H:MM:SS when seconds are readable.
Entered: **1:30**
